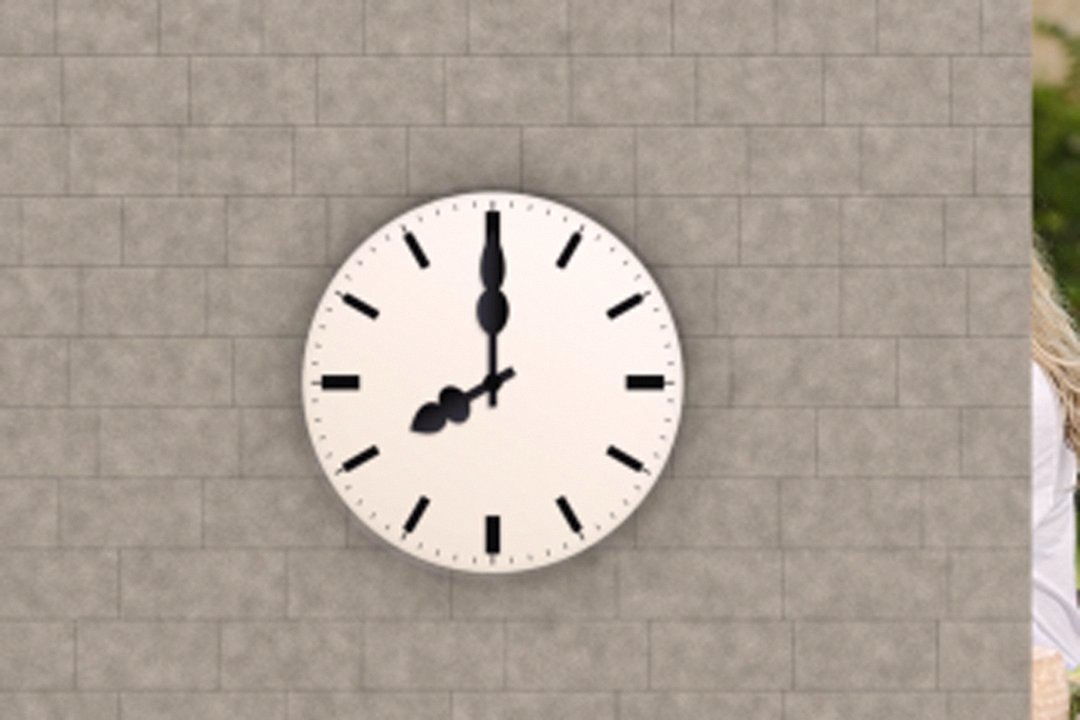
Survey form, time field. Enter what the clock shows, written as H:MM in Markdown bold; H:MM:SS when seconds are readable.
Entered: **8:00**
